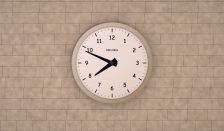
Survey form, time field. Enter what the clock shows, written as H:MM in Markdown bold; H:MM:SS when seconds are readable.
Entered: **7:49**
